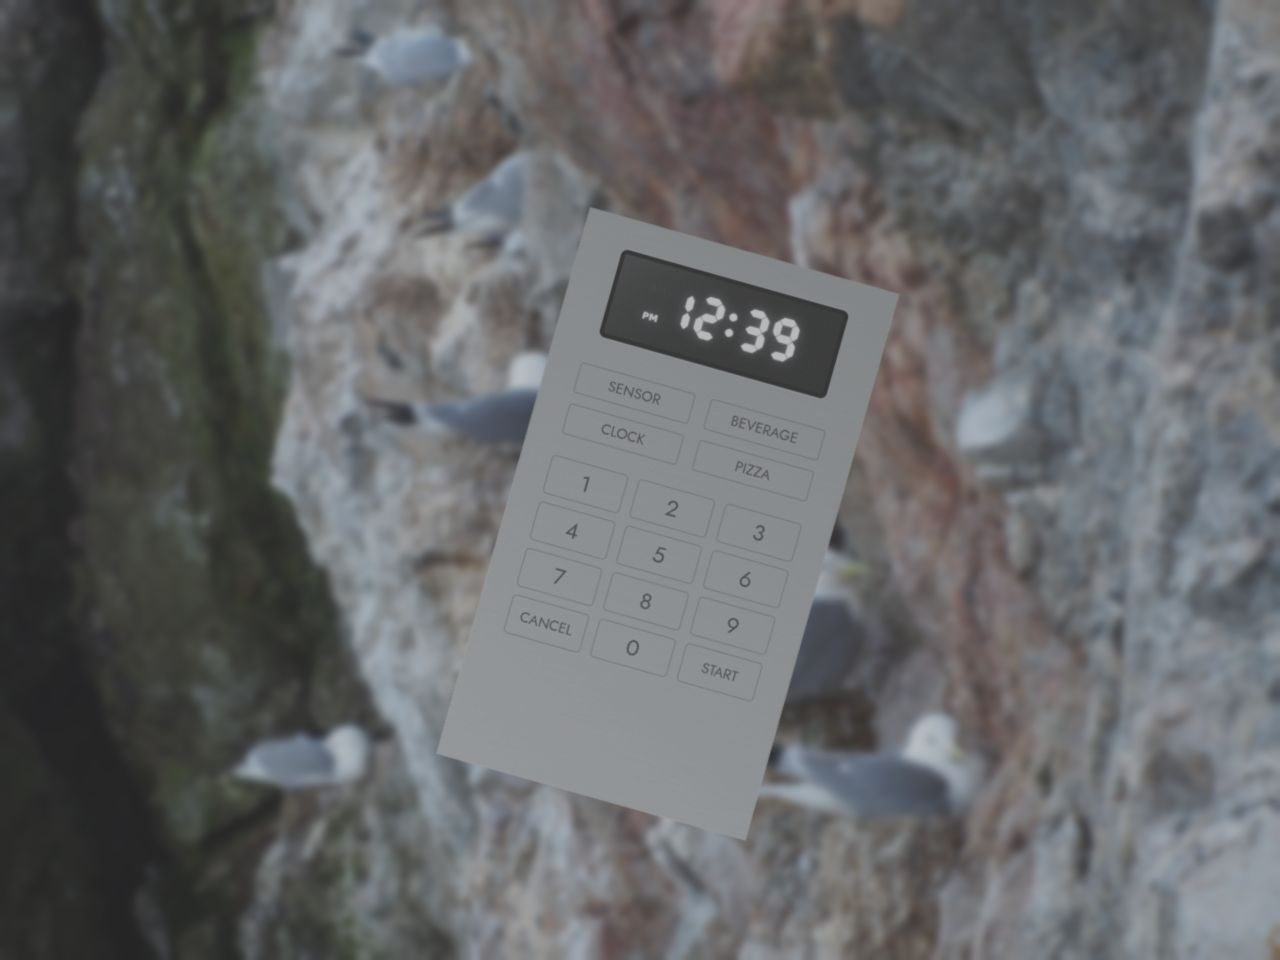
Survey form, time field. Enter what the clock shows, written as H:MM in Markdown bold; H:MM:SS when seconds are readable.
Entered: **12:39**
